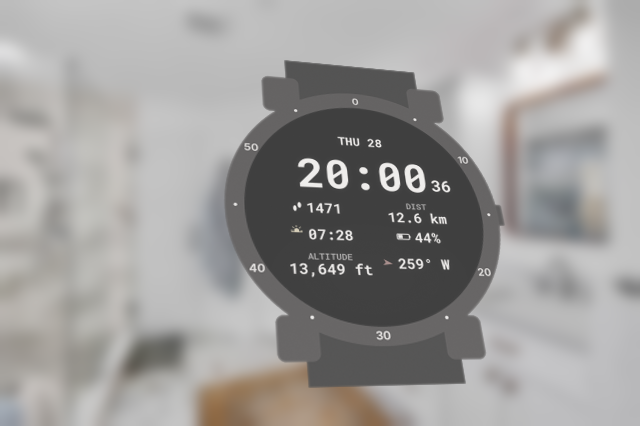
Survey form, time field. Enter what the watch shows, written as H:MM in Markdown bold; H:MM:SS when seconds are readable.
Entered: **20:00:36**
